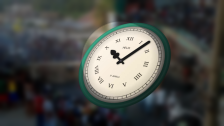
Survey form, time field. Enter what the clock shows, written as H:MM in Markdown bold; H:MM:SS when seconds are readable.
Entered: **10:07**
